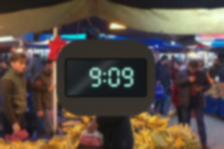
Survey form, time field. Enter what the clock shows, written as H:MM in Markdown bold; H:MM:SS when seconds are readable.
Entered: **9:09**
